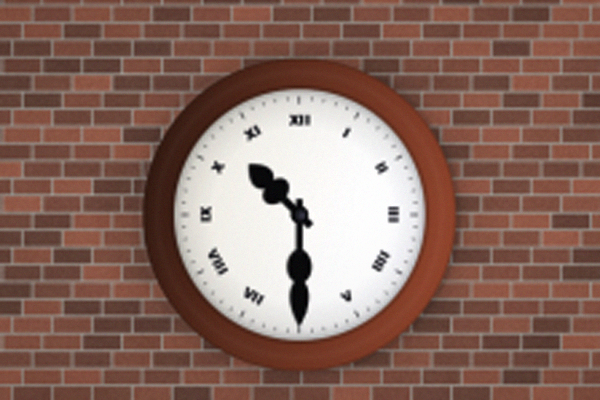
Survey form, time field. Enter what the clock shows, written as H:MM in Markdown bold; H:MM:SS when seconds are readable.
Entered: **10:30**
